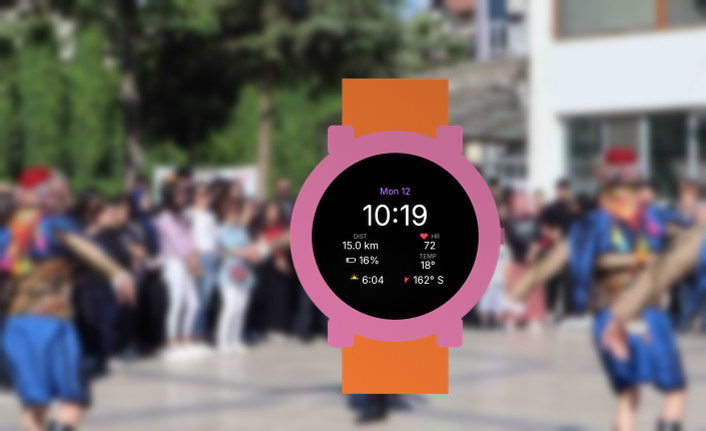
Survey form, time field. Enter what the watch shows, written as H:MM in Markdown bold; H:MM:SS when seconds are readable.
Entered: **10:19**
